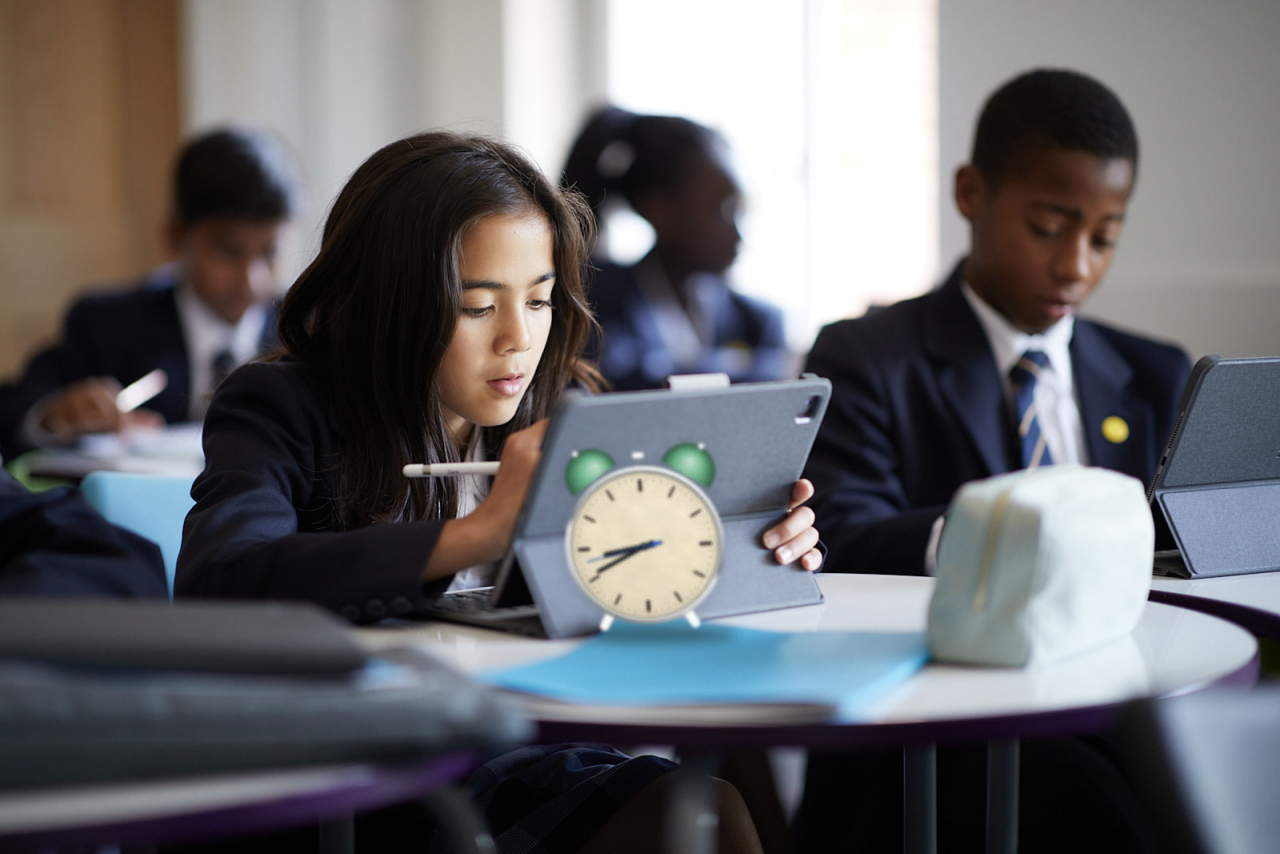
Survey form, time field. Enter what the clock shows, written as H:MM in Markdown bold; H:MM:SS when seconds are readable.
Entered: **8:40:43**
